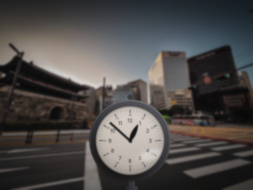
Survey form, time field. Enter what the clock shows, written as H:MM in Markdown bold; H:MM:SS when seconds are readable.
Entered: **12:52**
